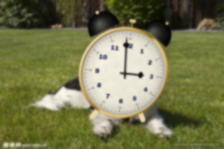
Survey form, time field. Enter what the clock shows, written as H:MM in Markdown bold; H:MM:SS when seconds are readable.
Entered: **2:59**
